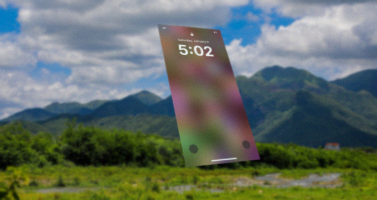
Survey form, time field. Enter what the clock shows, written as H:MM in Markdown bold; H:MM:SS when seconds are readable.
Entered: **5:02**
